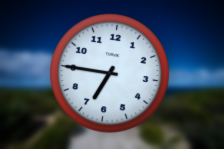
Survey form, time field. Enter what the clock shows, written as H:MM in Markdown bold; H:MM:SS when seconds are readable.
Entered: **6:45**
